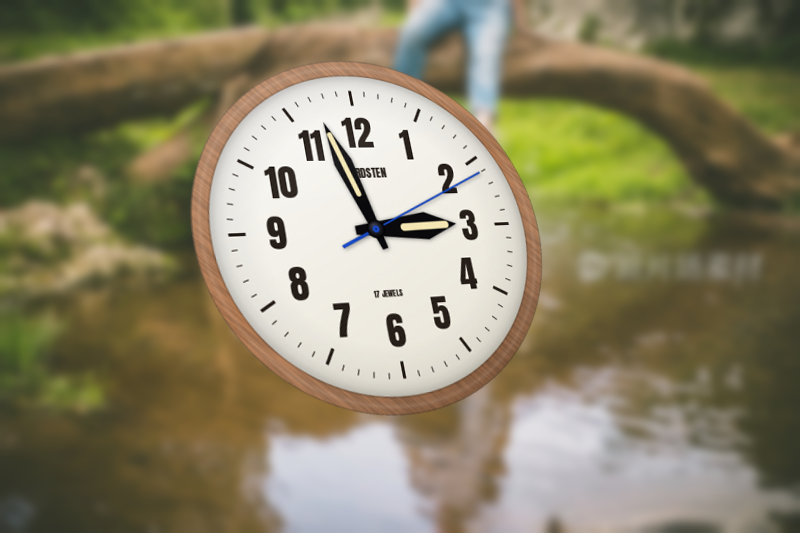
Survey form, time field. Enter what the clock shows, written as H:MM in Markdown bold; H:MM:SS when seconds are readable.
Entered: **2:57:11**
